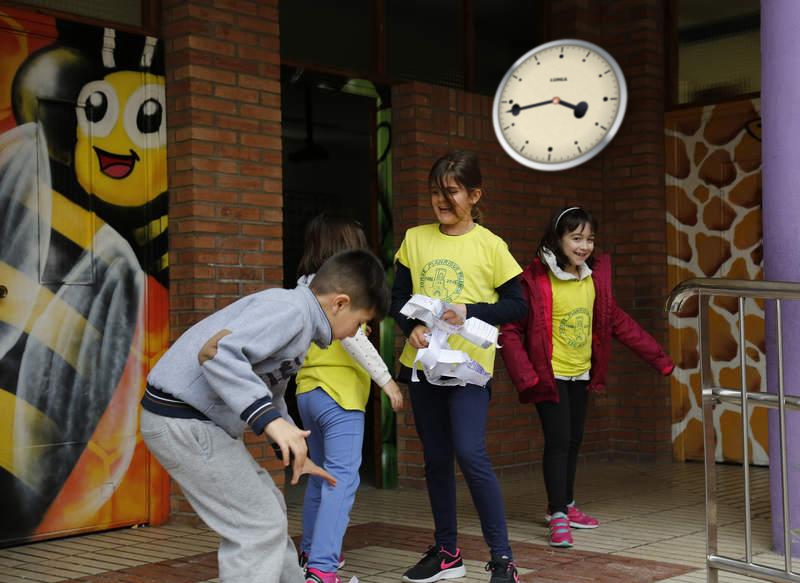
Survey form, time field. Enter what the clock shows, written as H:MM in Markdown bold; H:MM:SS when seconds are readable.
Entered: **3:43**
